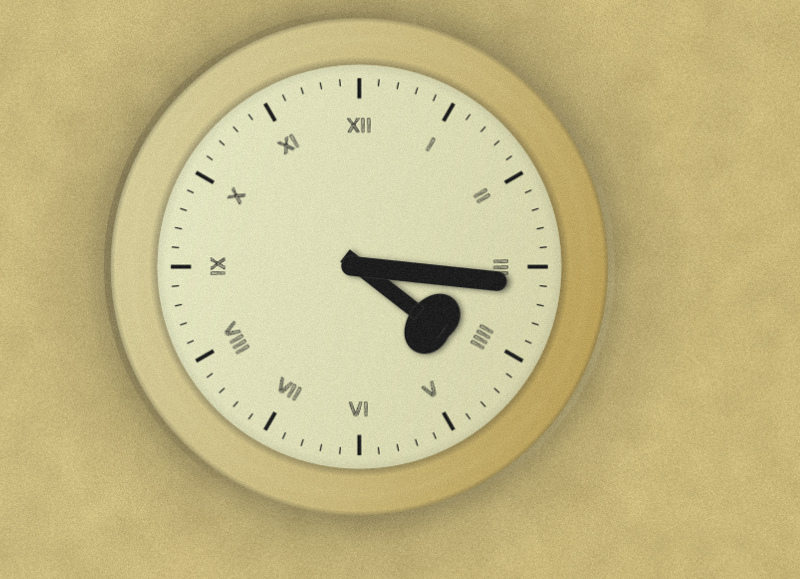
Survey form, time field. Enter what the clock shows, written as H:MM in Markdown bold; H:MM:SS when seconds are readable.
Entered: **4:16**
